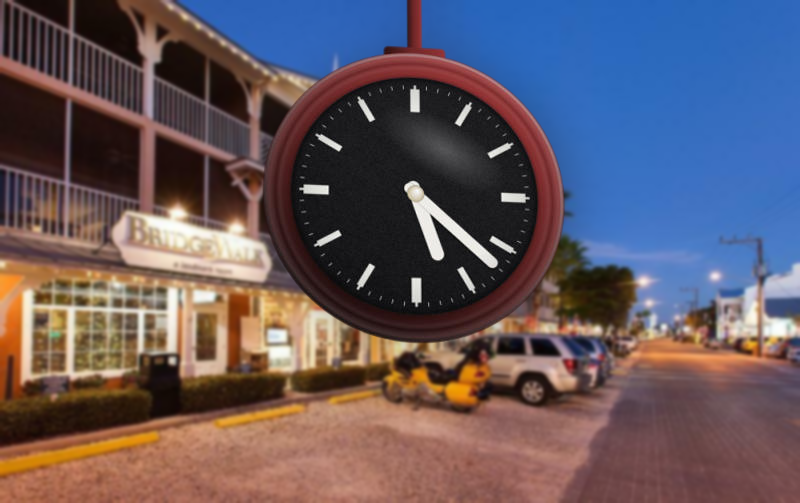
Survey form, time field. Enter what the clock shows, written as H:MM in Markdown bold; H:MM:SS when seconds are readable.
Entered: **5:22**
